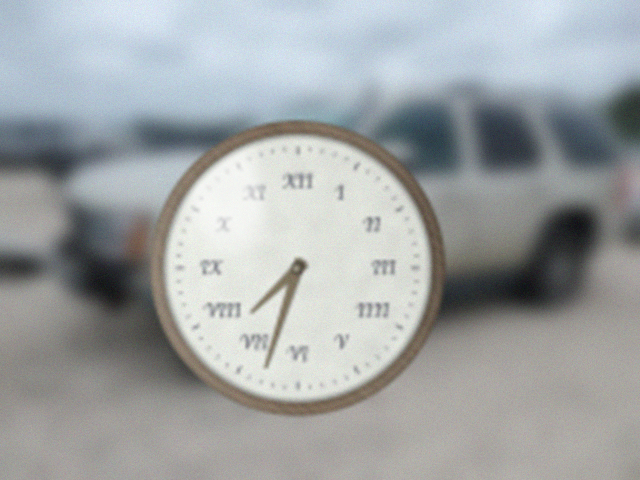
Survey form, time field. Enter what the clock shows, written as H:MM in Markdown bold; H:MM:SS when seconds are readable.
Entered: **7:33**
